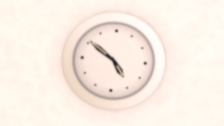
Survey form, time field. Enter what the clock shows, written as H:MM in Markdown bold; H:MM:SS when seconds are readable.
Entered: **4:51**
